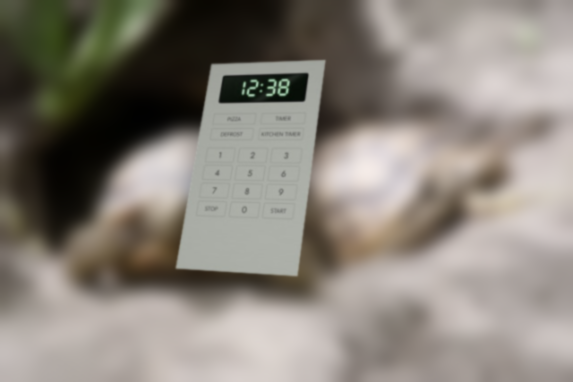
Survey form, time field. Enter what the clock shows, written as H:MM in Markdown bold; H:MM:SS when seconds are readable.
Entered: **12:38**
